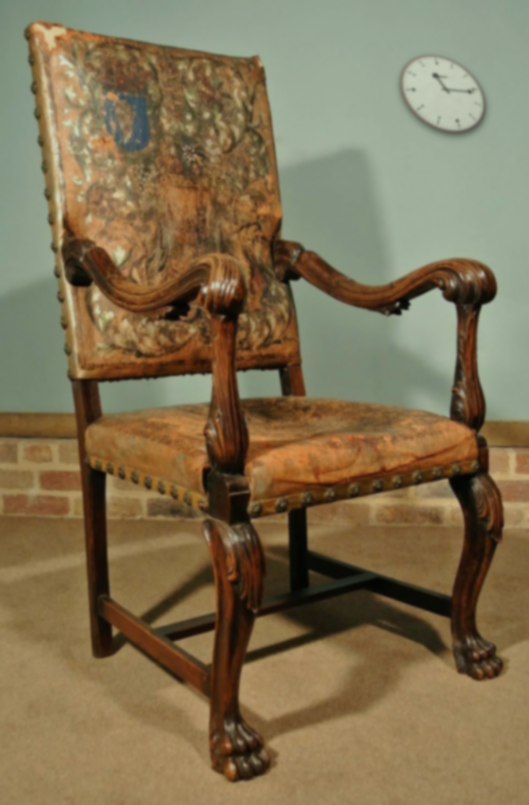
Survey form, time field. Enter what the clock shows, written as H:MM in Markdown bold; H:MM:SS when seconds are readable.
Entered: **11:16**
